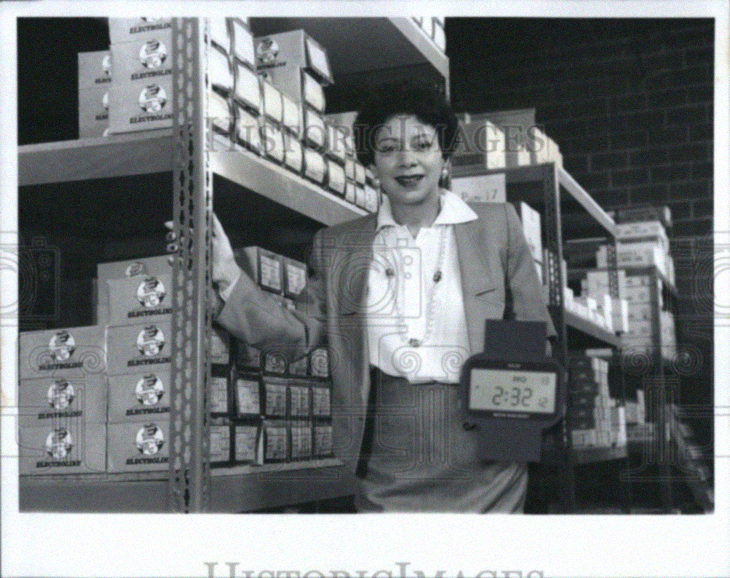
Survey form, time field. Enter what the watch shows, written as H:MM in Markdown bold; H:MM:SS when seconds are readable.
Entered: **2:32**
